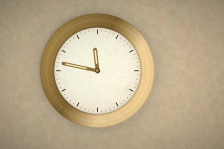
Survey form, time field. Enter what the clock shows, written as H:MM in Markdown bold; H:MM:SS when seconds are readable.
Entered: **11:47**
